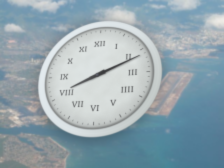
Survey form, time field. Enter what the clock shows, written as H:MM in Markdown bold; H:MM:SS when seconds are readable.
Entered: **8:11**
